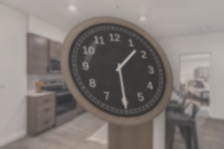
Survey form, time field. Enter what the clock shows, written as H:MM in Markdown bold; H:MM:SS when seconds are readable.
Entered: **1:30**
